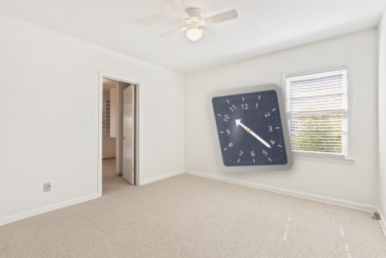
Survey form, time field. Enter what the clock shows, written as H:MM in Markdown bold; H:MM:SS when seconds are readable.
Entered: **10:22**
